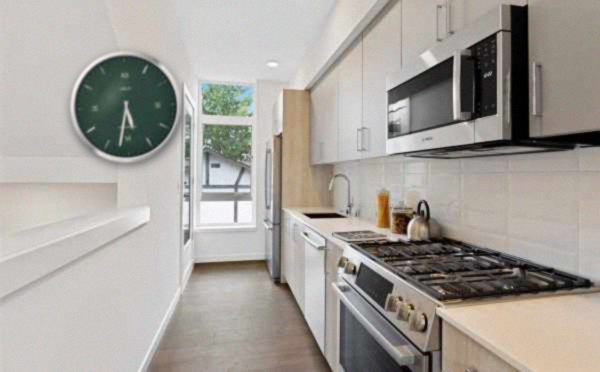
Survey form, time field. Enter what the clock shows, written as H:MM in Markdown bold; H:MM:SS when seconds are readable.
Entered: **5:32**
